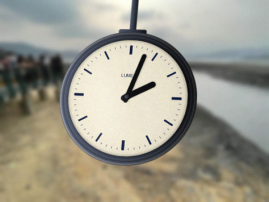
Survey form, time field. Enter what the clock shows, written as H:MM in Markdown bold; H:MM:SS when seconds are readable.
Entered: **2:03**
